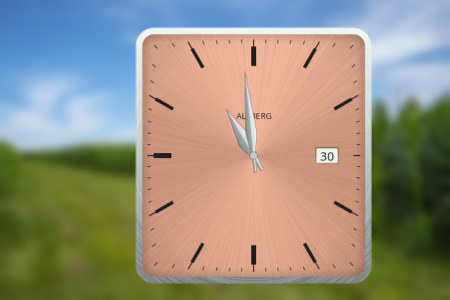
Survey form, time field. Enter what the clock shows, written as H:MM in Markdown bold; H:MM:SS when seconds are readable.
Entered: **10:59**
